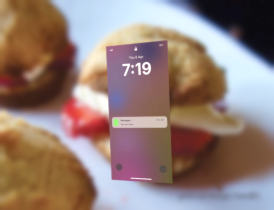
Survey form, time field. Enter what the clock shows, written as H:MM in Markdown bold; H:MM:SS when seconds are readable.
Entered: **7:19**
